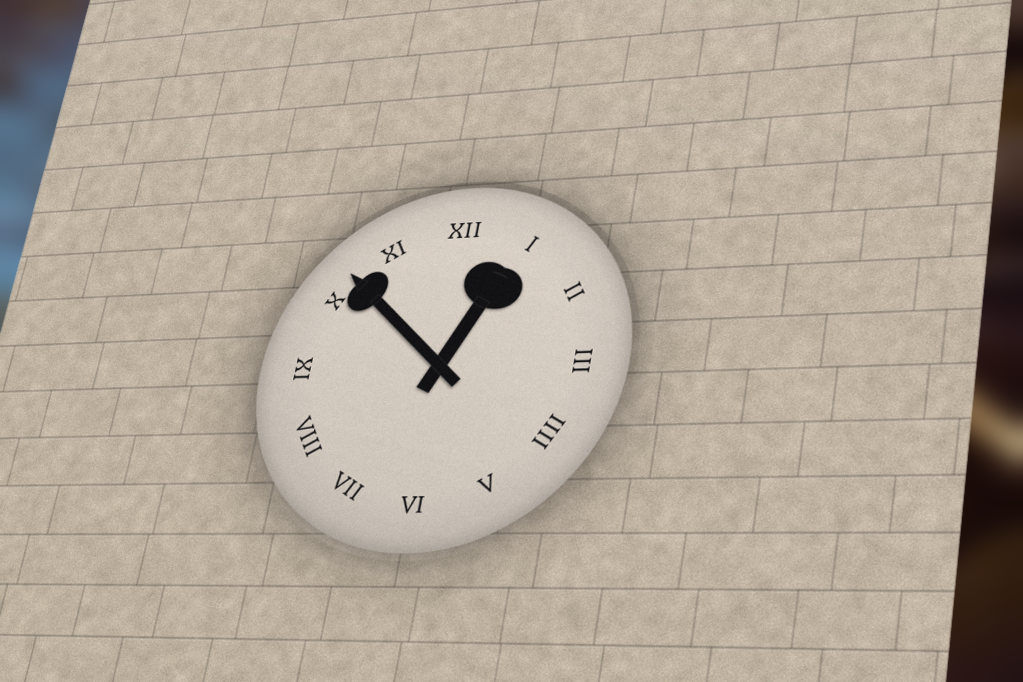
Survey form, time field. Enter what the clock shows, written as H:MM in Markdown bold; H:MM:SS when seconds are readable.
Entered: **12:52**
